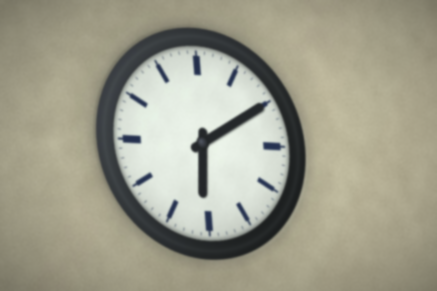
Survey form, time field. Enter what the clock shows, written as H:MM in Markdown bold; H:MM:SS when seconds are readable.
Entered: **6:10**
